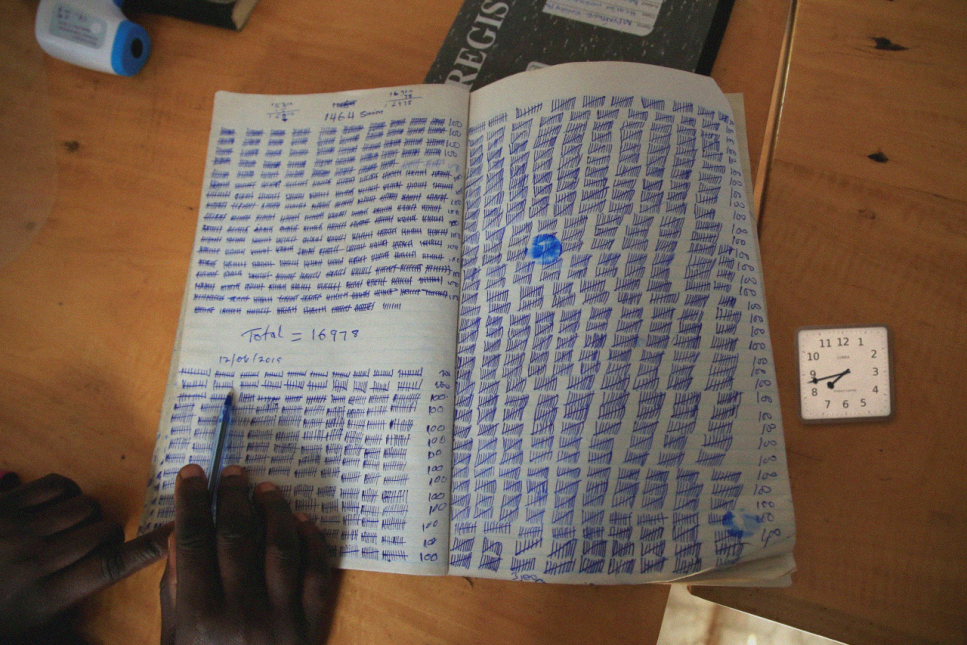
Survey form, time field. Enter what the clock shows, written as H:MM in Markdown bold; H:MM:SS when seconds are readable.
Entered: **7:43**
